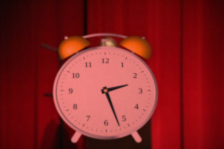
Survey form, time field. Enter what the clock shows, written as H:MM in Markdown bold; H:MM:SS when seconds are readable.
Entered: **2:27**
